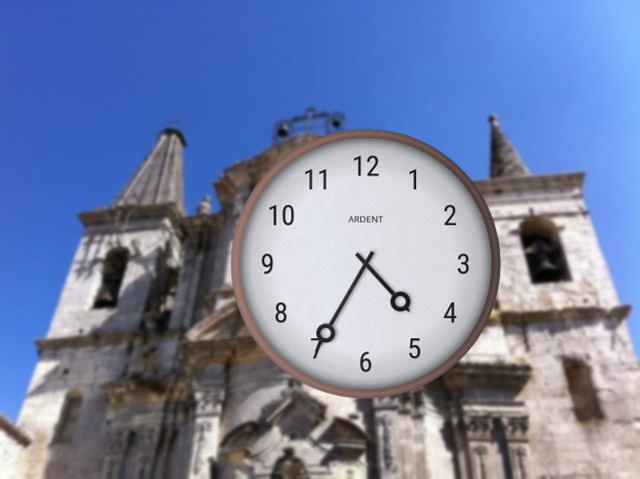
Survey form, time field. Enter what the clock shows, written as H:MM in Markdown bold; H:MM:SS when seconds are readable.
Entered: **4:35**
